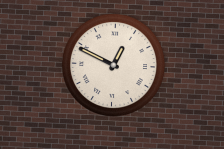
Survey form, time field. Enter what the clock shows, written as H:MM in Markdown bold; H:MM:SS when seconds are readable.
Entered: **12:49**
